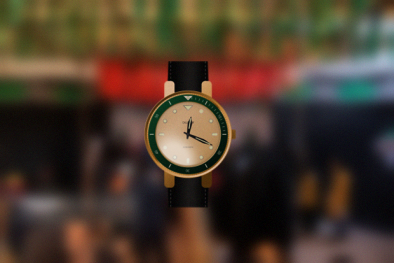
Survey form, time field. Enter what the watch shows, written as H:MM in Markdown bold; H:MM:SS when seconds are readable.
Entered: **12:19**
